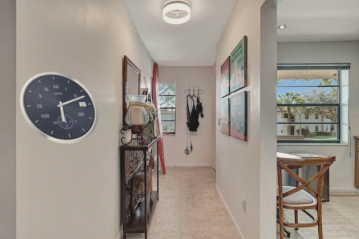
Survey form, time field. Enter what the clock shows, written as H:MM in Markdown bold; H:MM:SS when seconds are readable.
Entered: **6:12**
